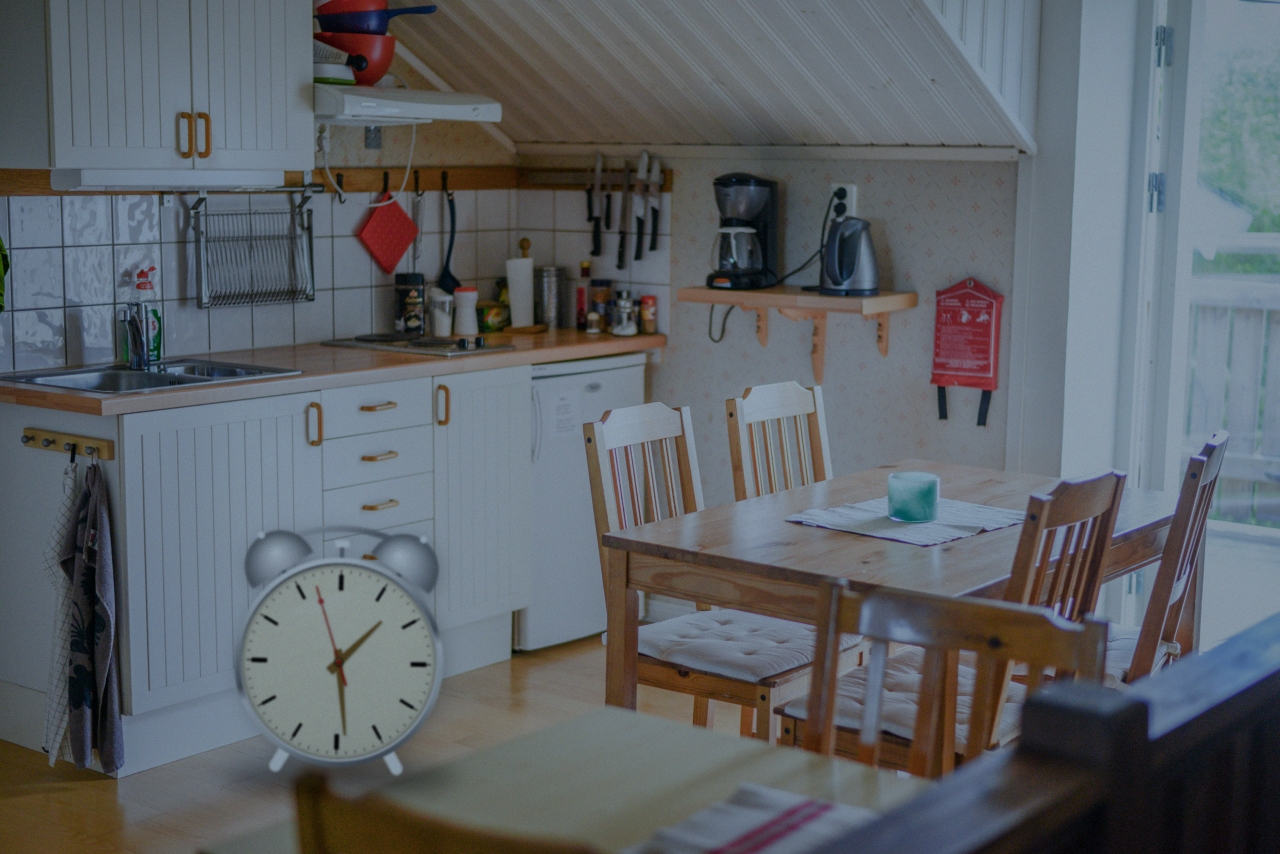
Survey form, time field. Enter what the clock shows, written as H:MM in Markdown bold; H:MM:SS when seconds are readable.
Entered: **1:28:57**
